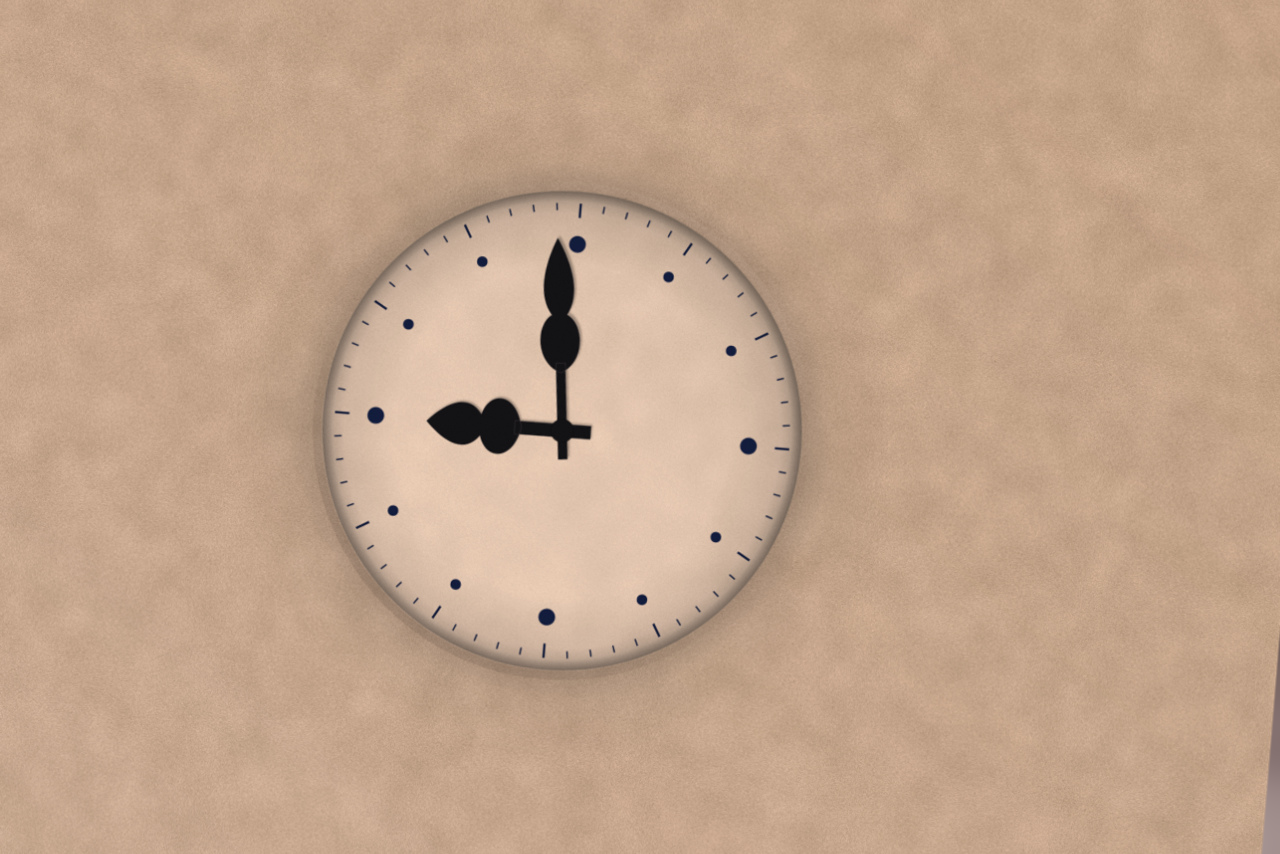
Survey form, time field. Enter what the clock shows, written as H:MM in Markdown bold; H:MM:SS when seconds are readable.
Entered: **8:59**
